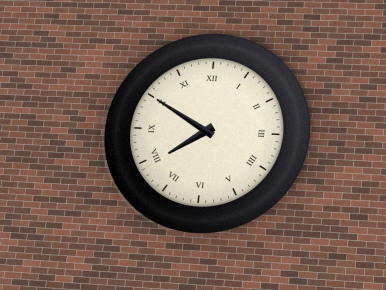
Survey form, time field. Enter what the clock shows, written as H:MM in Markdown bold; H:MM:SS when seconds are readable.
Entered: **7:50**
